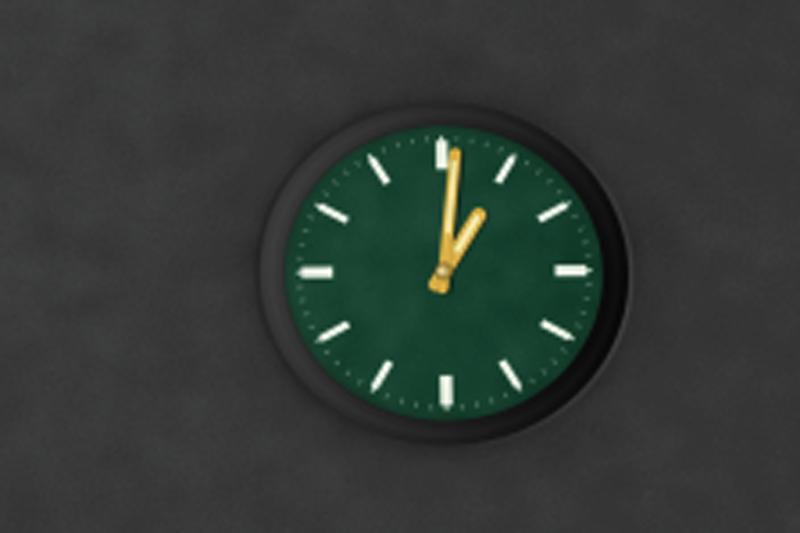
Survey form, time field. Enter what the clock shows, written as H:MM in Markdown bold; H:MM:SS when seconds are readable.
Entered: **1:01**
